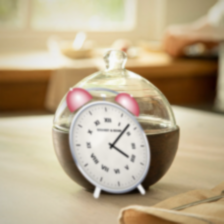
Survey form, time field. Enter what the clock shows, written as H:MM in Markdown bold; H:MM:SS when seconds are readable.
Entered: **4:08**
